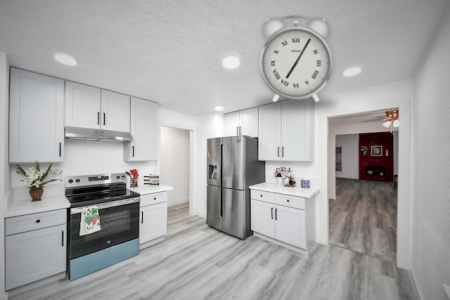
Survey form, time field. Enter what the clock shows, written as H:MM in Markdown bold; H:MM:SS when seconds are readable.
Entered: **7:05**
